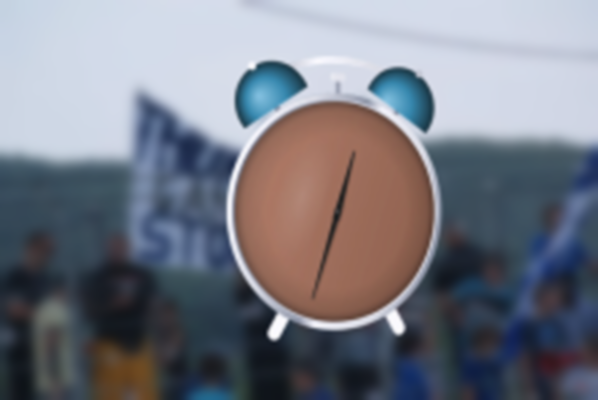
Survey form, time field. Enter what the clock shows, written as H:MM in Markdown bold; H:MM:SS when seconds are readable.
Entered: **12:33**
